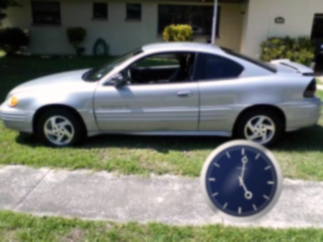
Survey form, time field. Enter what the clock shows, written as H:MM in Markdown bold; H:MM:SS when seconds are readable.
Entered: **5:01**
